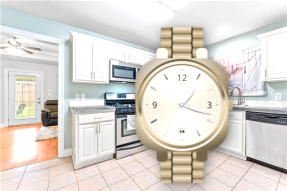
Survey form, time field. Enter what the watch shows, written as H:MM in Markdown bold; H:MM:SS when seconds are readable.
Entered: **1:18**
